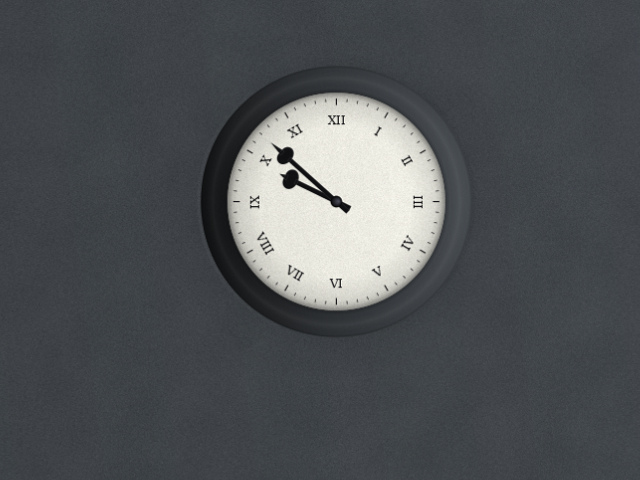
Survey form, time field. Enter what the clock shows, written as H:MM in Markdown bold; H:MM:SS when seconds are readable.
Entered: **9:52**
